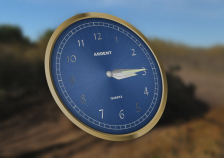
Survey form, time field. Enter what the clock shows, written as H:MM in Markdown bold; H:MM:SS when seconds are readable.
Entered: **3:15**
